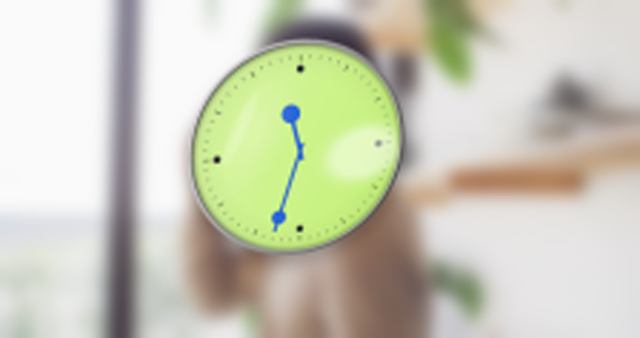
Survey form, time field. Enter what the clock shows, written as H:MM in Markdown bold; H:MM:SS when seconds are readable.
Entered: **11:33**
